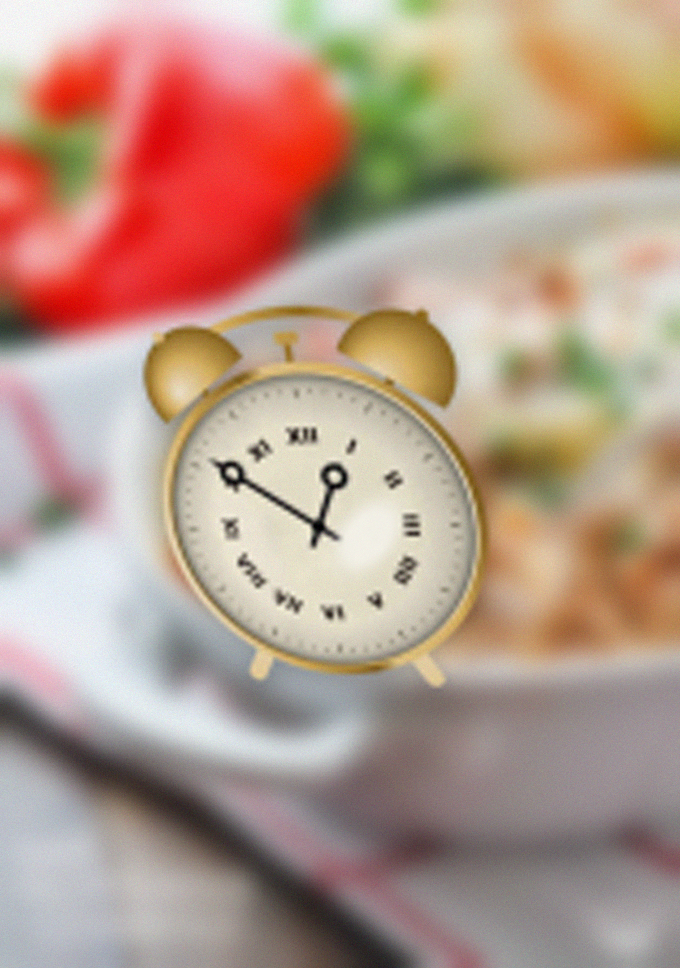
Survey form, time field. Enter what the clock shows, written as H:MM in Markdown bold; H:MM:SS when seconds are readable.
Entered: **12:51**
